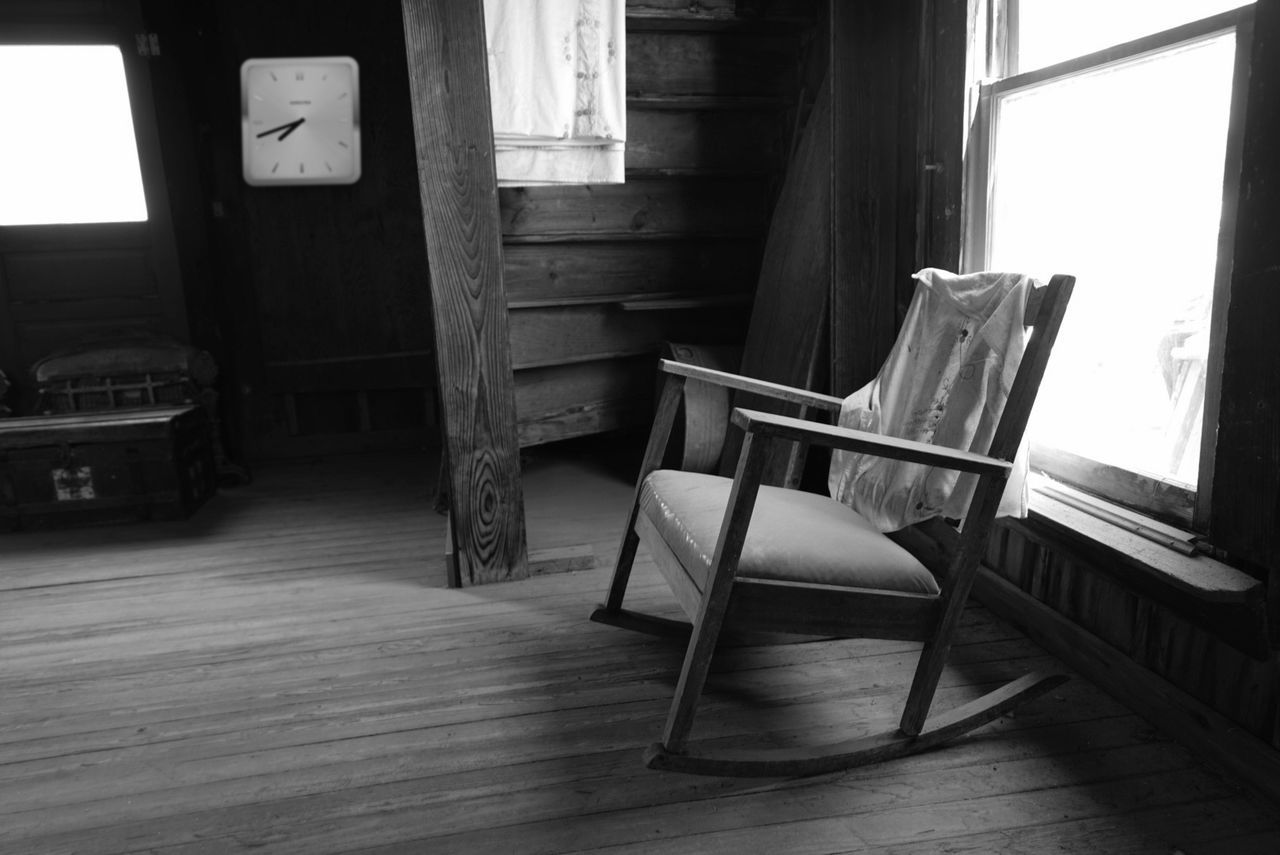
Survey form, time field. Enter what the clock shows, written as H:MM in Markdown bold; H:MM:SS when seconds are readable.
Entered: **7:42**
